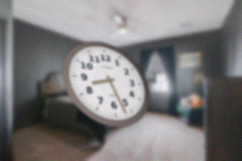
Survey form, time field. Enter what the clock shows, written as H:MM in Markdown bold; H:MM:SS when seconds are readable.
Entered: **8:27**
